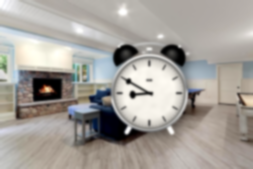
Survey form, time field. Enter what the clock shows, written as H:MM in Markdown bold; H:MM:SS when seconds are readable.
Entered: **8:50**
